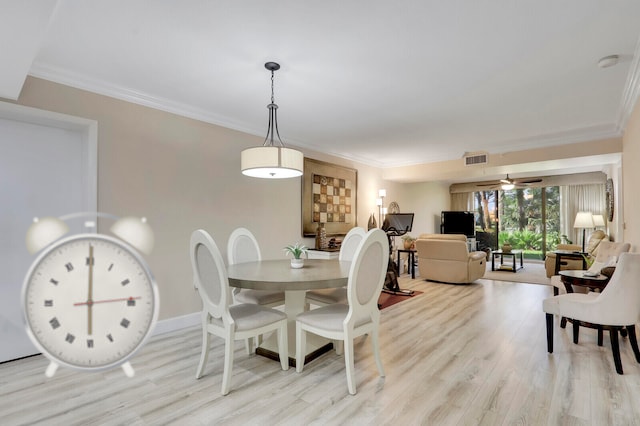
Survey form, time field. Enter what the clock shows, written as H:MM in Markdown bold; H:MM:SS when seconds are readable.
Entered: **6:00:14**
